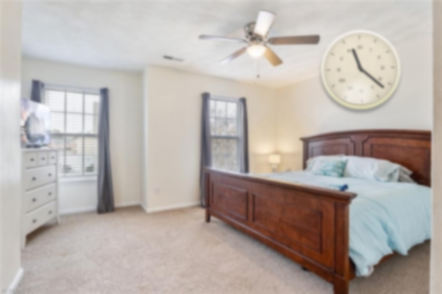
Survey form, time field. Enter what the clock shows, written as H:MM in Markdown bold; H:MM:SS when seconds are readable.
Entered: **11:22**
